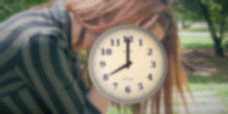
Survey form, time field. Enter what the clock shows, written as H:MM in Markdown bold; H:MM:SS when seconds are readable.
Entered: **8:00**
